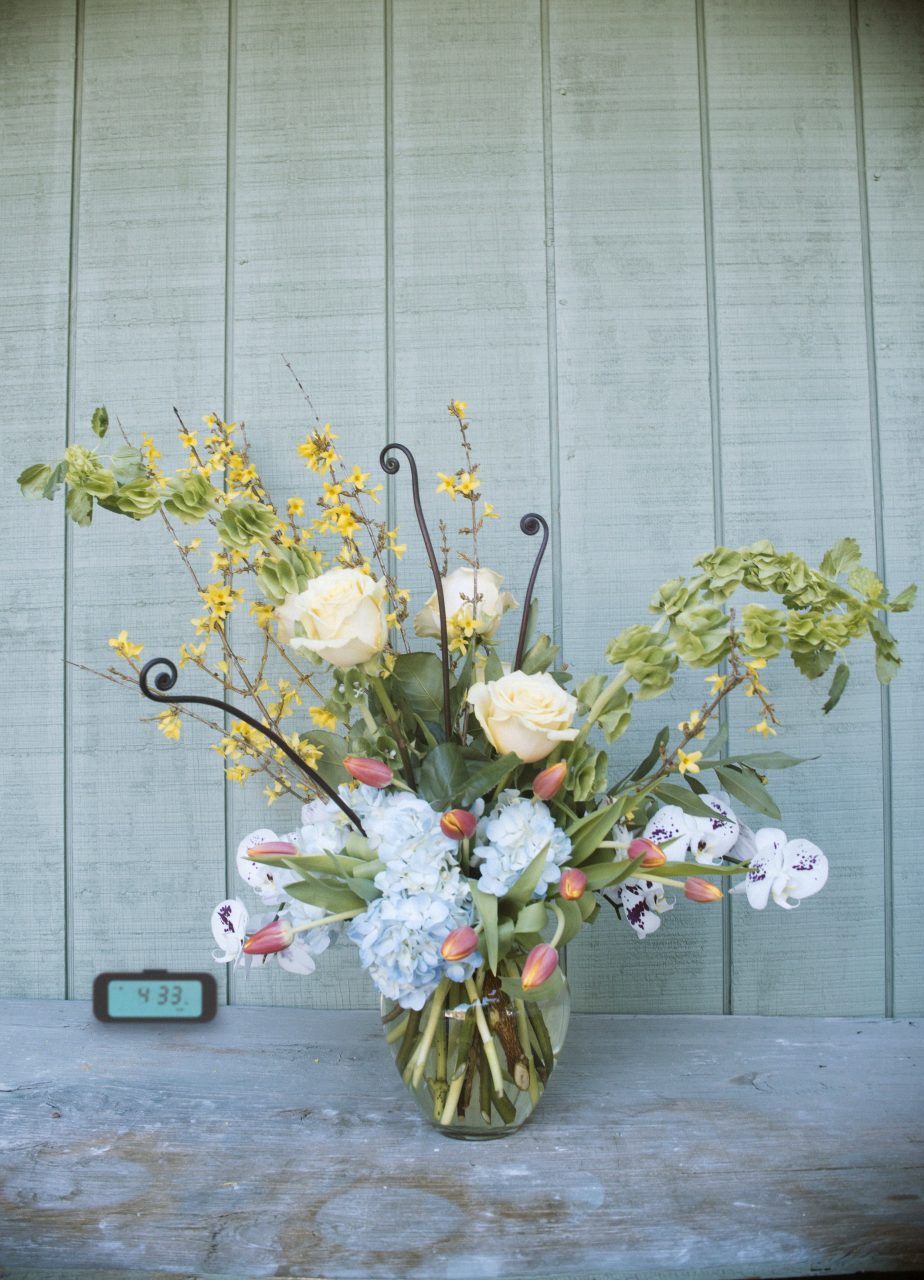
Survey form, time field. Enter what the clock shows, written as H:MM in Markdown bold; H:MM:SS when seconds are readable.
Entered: **4:33**
